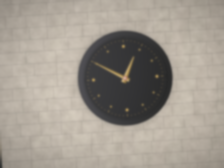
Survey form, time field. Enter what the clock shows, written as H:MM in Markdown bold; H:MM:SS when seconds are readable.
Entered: **12:50**
